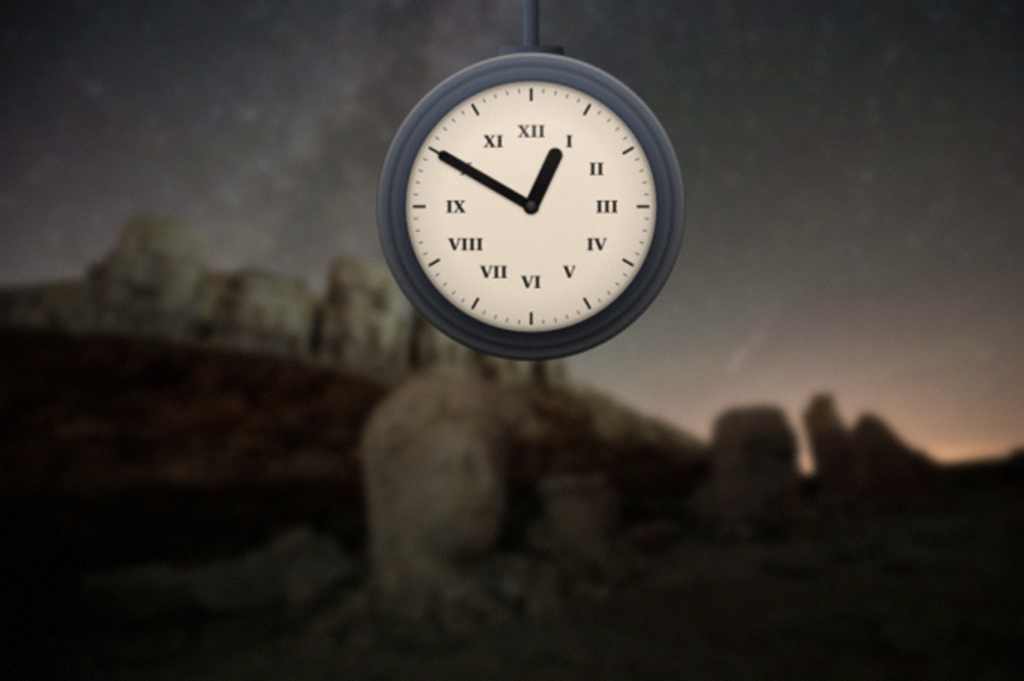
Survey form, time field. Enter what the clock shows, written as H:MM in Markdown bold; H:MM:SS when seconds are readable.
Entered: **12:50**
